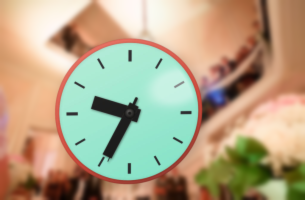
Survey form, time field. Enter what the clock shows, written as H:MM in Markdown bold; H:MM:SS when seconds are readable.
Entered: **9:34:34**
